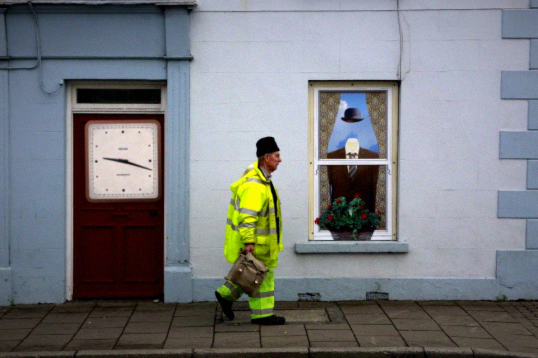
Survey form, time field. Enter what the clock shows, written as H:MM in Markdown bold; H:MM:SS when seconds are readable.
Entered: **9:18**
